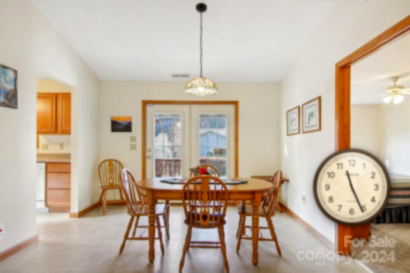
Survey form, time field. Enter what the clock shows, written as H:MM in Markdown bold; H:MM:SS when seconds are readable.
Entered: **11:26**
